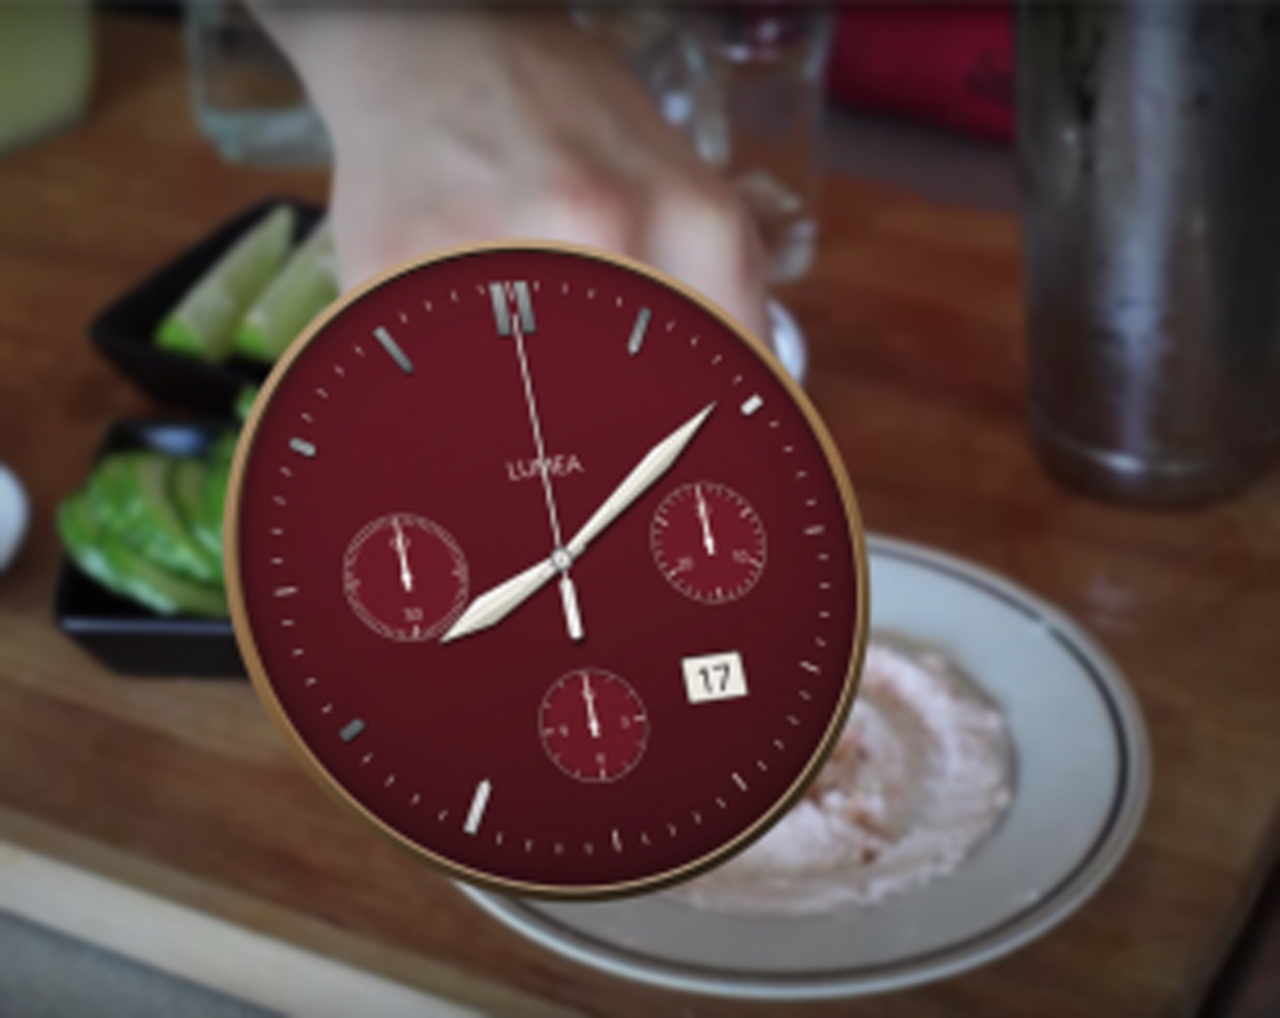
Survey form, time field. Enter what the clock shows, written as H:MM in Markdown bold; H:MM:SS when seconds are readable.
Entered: **8:09**
